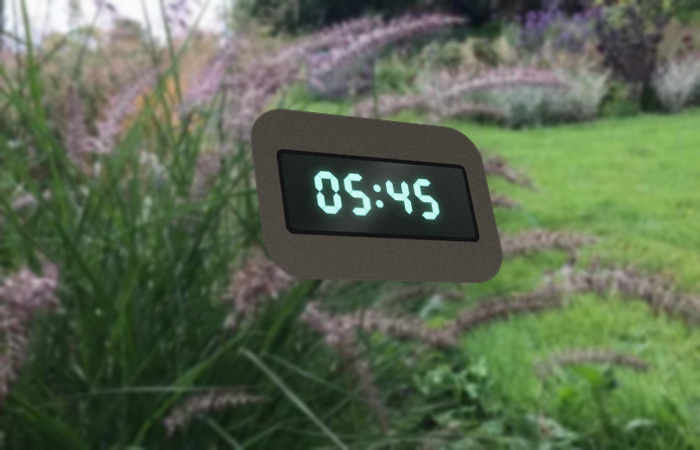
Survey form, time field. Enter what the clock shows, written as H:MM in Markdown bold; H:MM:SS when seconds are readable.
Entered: **5:45**
